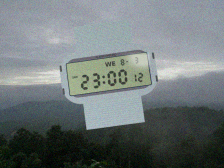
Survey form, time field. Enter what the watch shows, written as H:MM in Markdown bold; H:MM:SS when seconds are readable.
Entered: **23:00:12**
